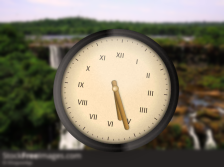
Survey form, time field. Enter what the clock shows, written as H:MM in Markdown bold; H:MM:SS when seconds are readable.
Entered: **5:26**
